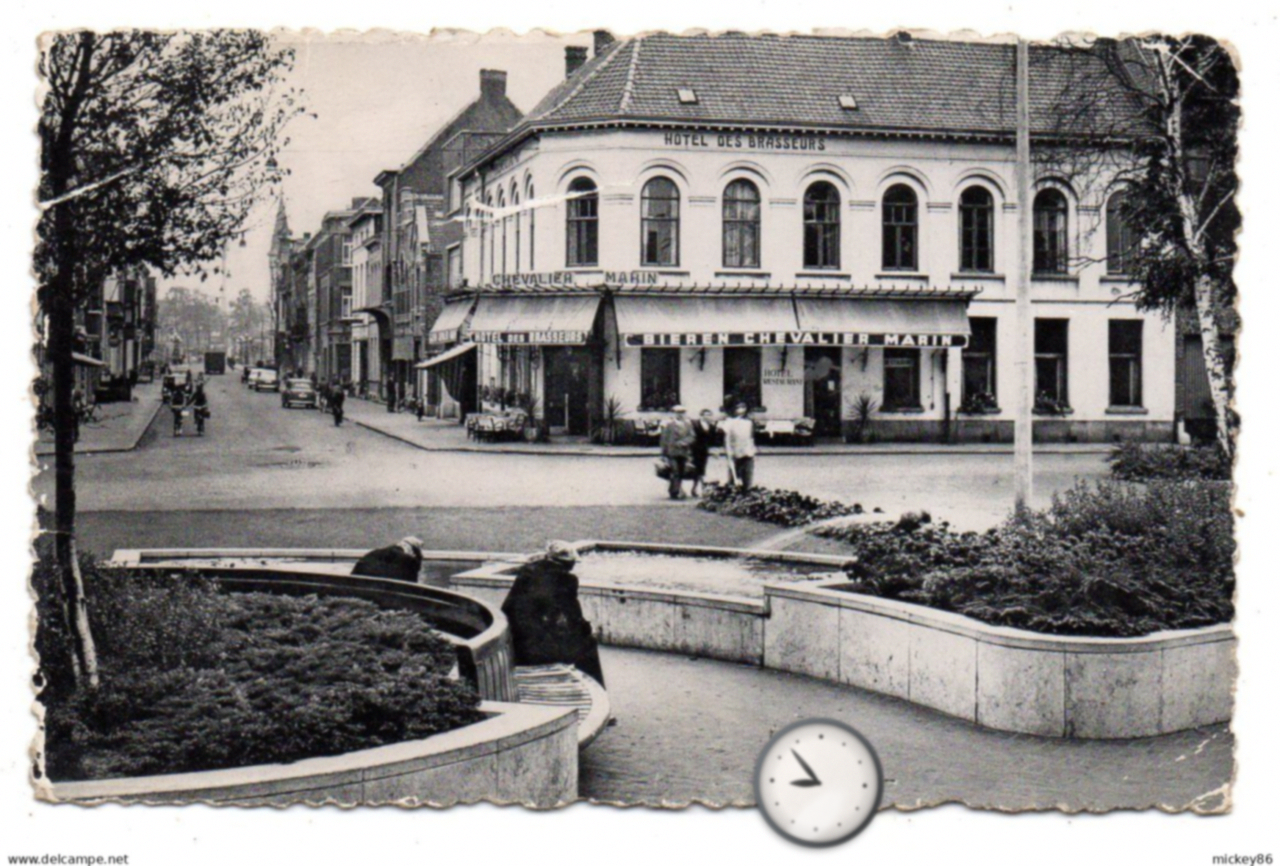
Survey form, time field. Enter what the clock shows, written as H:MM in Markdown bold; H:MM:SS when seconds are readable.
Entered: **8:53**
